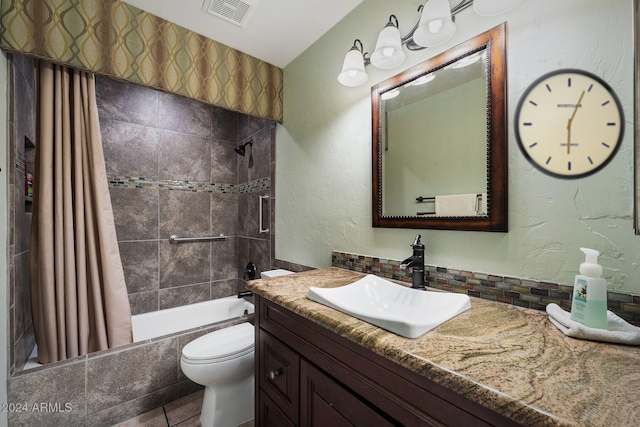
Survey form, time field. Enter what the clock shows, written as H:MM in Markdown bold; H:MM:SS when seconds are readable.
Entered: **6:04**
